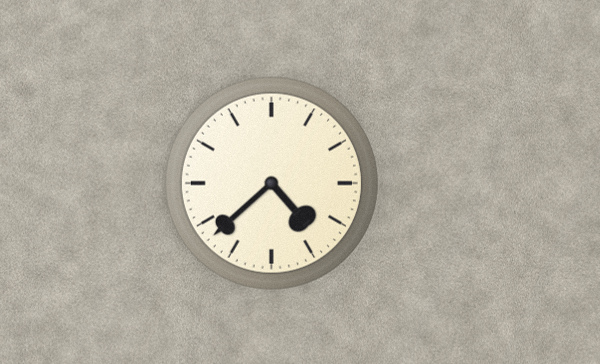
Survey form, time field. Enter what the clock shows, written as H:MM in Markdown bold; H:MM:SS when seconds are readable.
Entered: **4:38**
